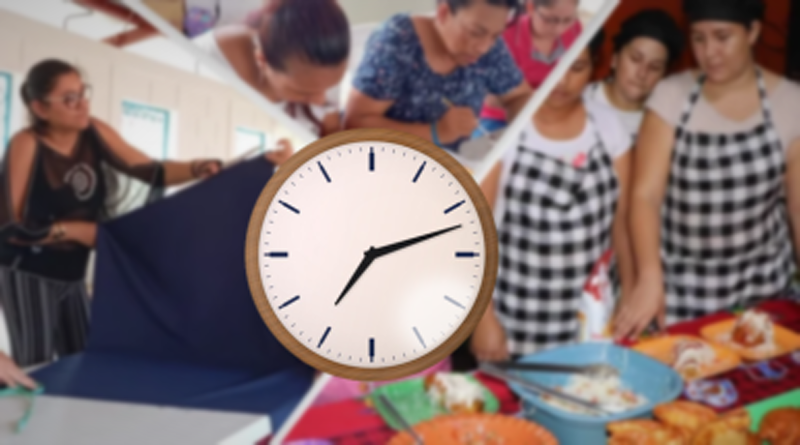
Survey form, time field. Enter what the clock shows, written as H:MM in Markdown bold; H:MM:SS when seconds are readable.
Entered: **7:12**
